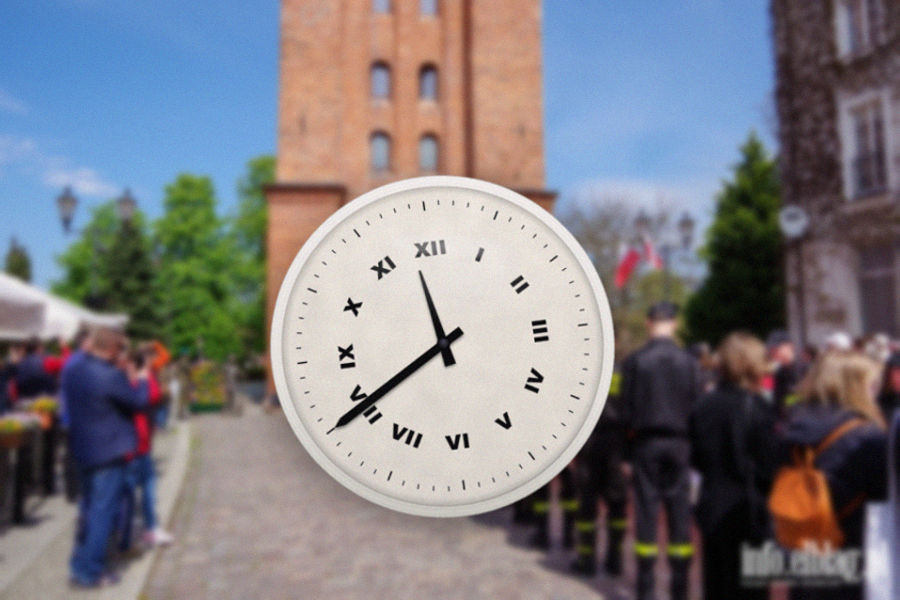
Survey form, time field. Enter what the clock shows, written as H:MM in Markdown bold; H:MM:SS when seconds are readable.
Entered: **11:40**
